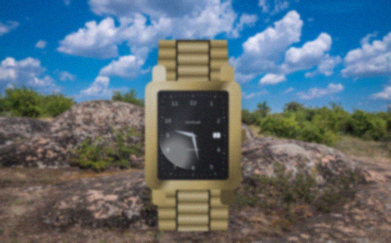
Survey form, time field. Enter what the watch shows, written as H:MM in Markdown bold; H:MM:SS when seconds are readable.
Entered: **9:28**
